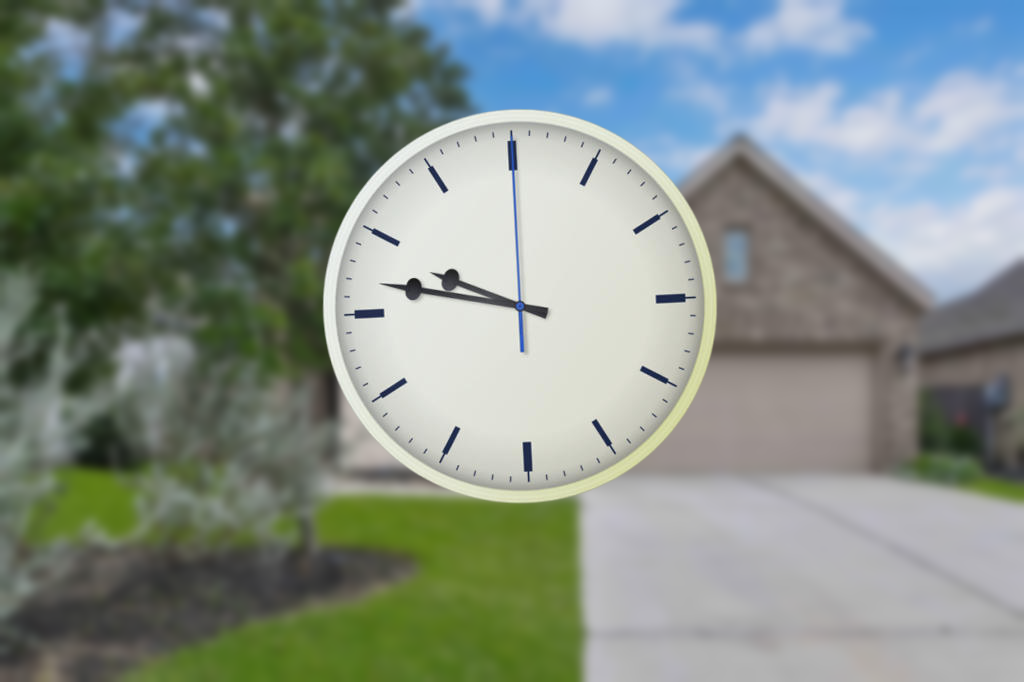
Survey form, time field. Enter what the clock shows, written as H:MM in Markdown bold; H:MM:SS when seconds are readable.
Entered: **9:47:00**
